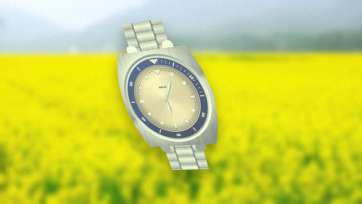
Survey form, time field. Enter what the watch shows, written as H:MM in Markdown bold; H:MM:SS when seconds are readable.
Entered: **6:05**
